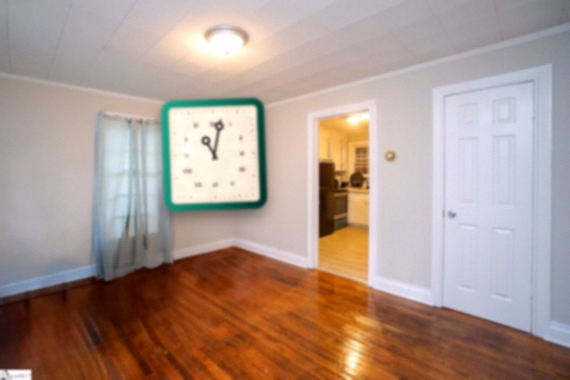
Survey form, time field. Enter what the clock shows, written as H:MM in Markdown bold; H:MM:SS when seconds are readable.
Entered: **11:02**
